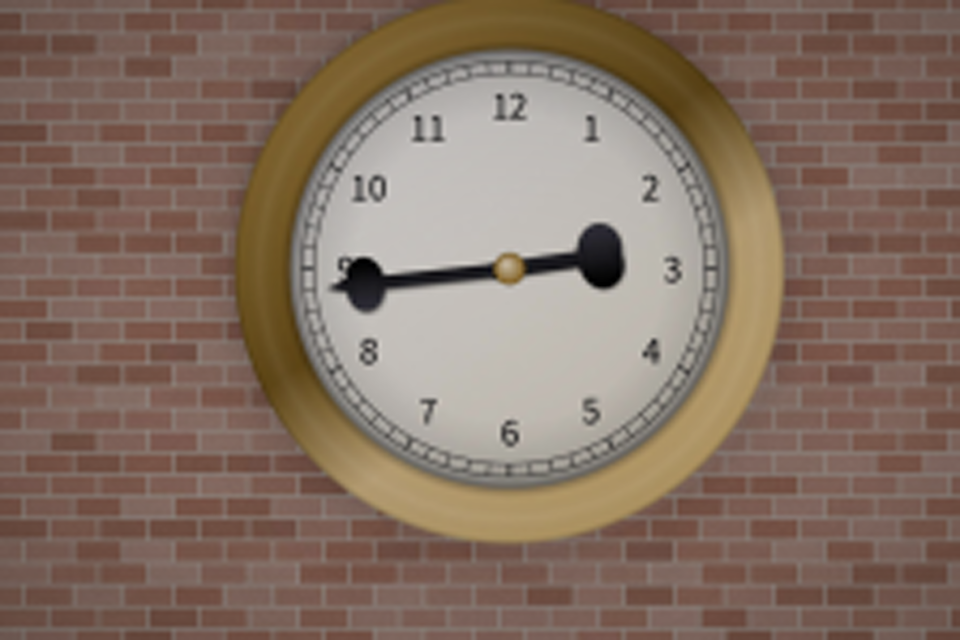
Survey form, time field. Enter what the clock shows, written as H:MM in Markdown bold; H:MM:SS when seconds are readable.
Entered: **2:44**
